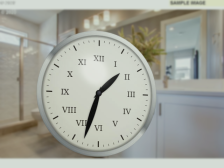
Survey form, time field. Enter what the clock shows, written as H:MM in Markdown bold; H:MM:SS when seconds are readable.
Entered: **1:33**
